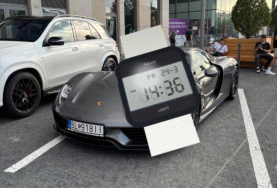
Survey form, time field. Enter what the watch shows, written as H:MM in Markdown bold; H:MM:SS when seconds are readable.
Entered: **14:36**
